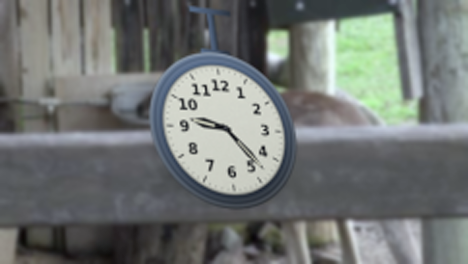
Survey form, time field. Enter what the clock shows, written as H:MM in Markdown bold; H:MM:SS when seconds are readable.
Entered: **9:23**
